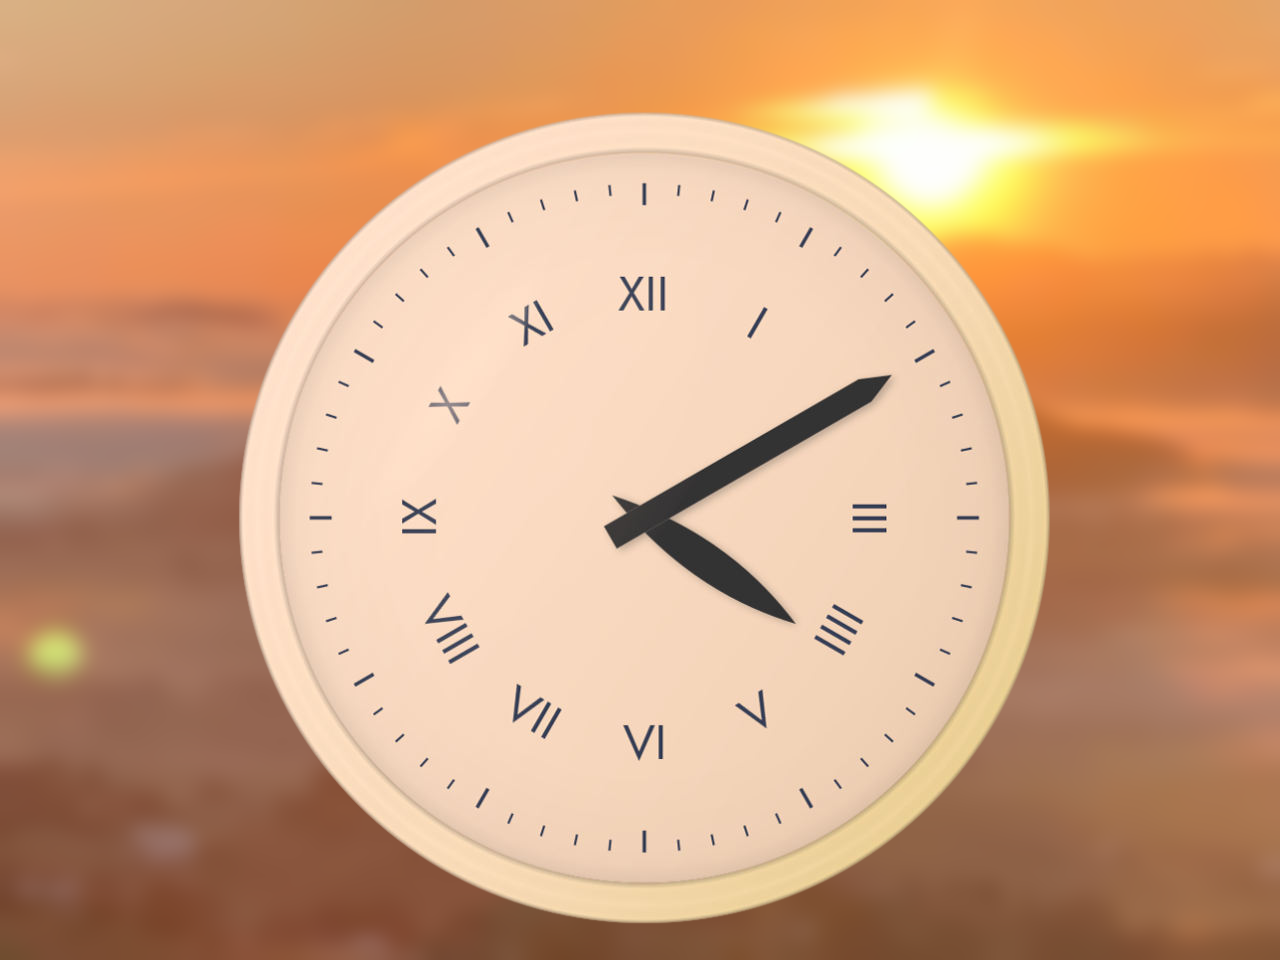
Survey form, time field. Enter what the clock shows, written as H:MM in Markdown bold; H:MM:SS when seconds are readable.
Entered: **4:10**
